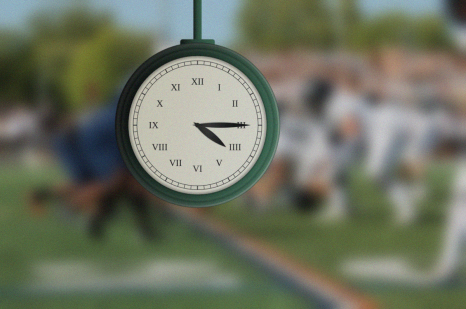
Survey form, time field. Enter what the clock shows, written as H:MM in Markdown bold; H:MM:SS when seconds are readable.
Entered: **4:15**
